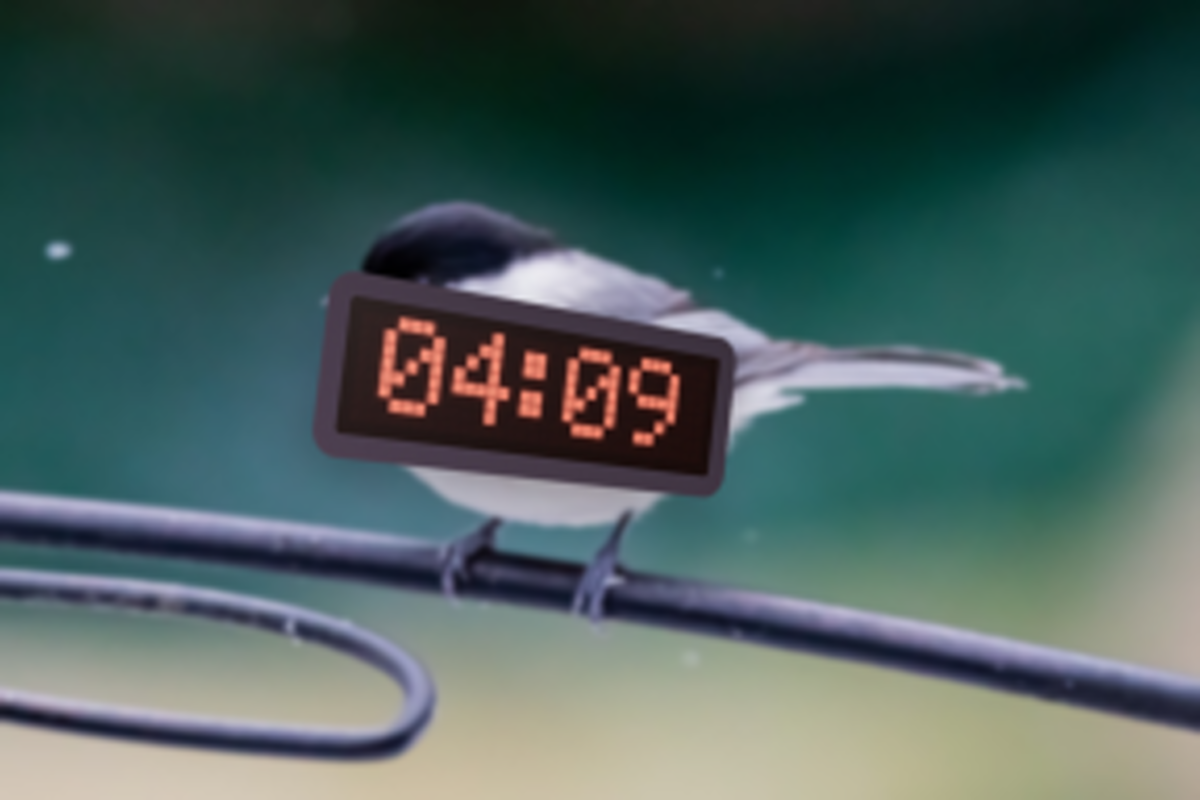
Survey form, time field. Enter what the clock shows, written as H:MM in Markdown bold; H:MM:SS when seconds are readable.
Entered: **4:09**
